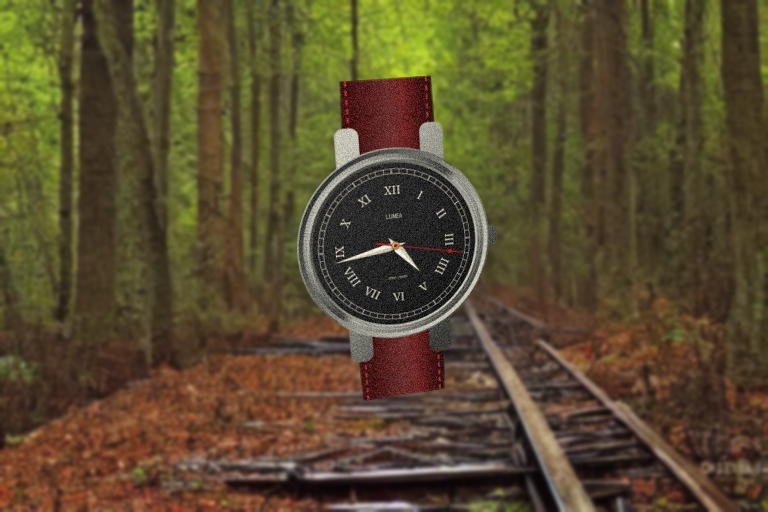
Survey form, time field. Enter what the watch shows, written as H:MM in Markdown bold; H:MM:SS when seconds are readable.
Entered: **4:43:17**
